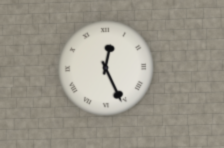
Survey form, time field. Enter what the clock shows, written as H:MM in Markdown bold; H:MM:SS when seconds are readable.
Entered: **12:26**
